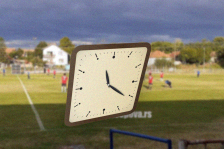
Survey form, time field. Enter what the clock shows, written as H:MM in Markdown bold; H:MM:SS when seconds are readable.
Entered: **11:21**
